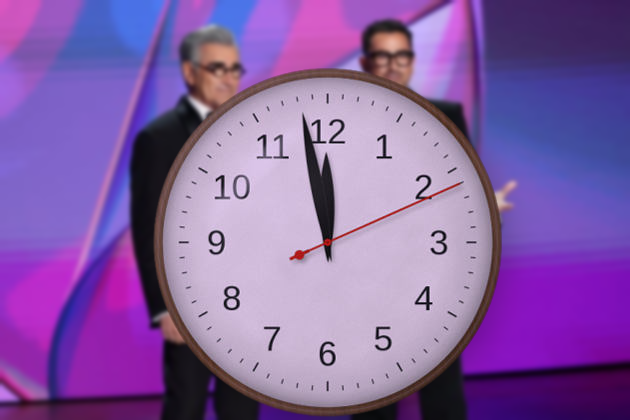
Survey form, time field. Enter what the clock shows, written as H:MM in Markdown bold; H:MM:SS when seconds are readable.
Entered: **11:58:11**
